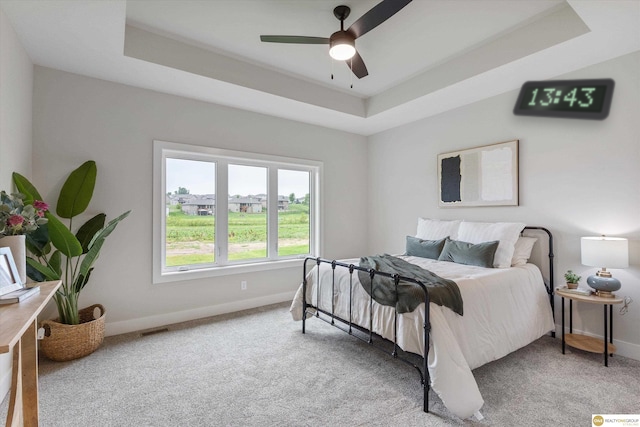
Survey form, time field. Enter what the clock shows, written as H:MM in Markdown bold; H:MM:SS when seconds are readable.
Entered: **13:43**
